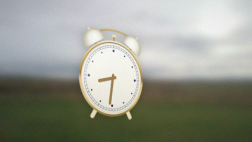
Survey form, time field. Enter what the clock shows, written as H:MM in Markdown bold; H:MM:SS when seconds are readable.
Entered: **8:31**
